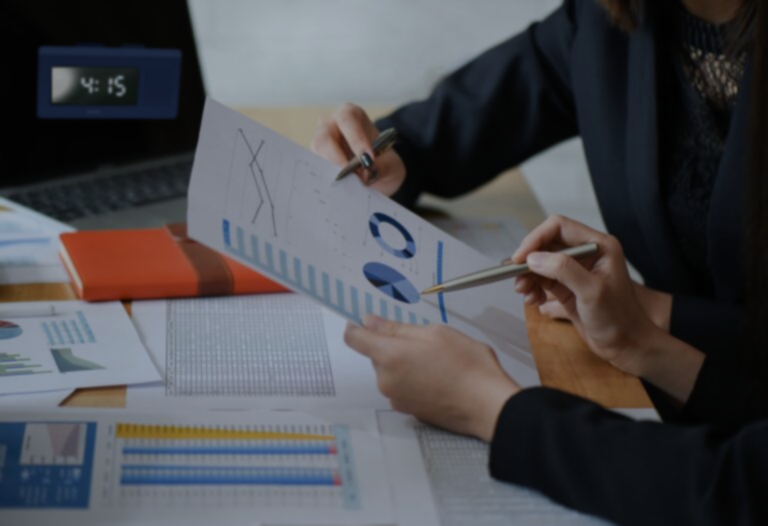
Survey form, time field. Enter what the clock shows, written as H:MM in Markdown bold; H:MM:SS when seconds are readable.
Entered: **4:15**
